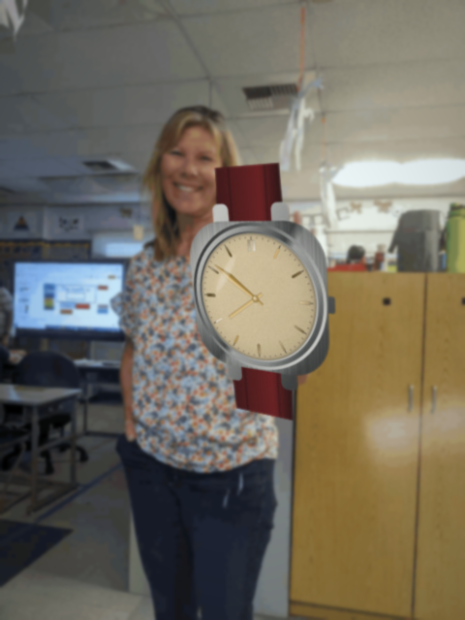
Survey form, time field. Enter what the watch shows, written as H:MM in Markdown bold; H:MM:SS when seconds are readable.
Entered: **7:51**
